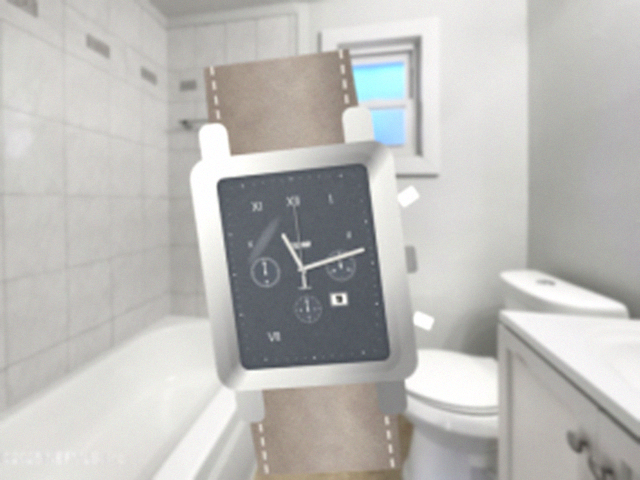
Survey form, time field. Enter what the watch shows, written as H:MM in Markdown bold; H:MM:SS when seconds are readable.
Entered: **11:13**
